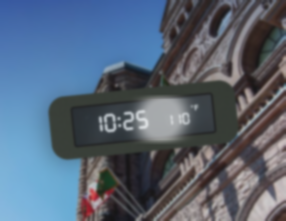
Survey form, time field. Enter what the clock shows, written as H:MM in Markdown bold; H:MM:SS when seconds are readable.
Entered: **10:25**
